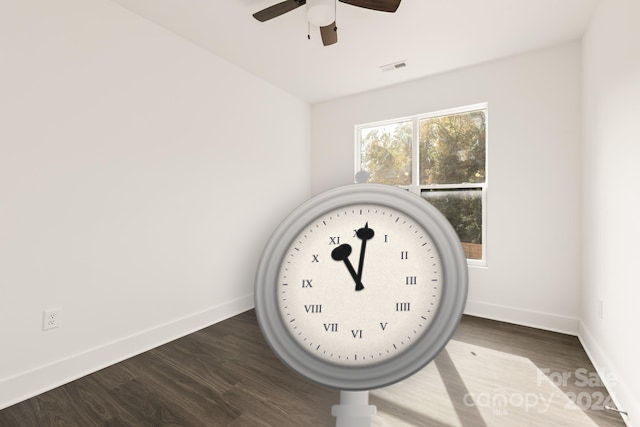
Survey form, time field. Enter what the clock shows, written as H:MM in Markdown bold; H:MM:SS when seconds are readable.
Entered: **11:01**
